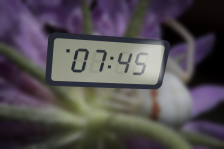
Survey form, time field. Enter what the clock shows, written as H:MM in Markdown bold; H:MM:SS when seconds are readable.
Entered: **7:45**
